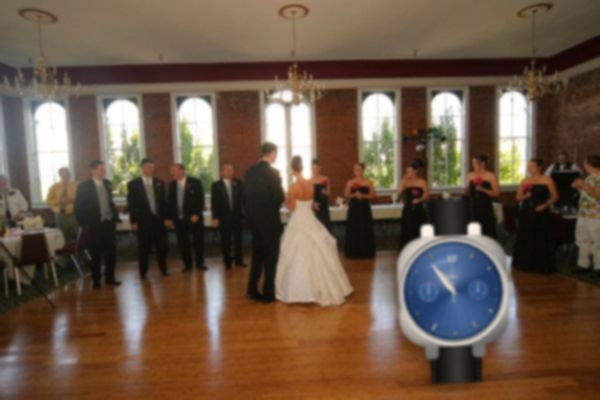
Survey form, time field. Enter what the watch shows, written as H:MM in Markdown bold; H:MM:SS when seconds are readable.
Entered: **10:54**
